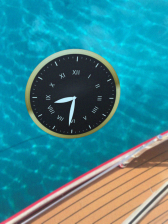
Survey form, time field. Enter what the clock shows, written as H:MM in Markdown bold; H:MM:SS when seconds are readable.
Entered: **8:31**
